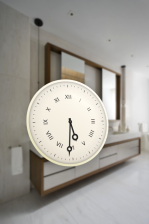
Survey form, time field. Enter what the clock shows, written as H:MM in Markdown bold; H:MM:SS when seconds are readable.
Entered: **5:31**
